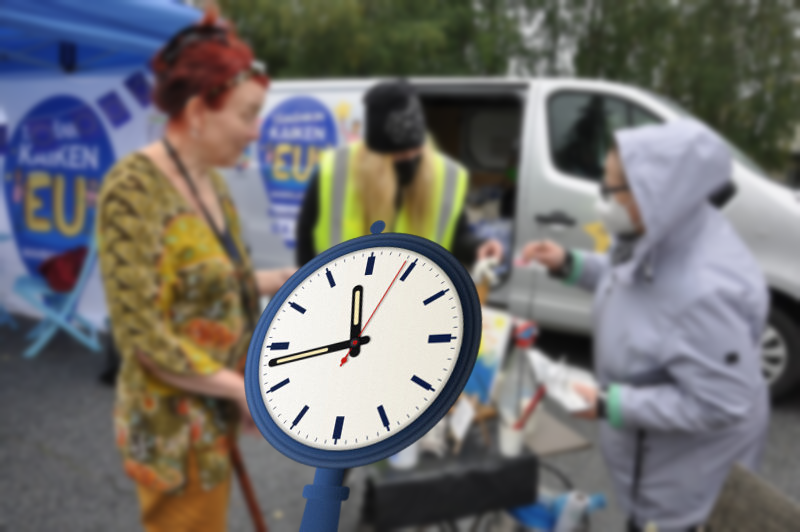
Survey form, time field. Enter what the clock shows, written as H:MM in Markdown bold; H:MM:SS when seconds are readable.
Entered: **11:43:04**
